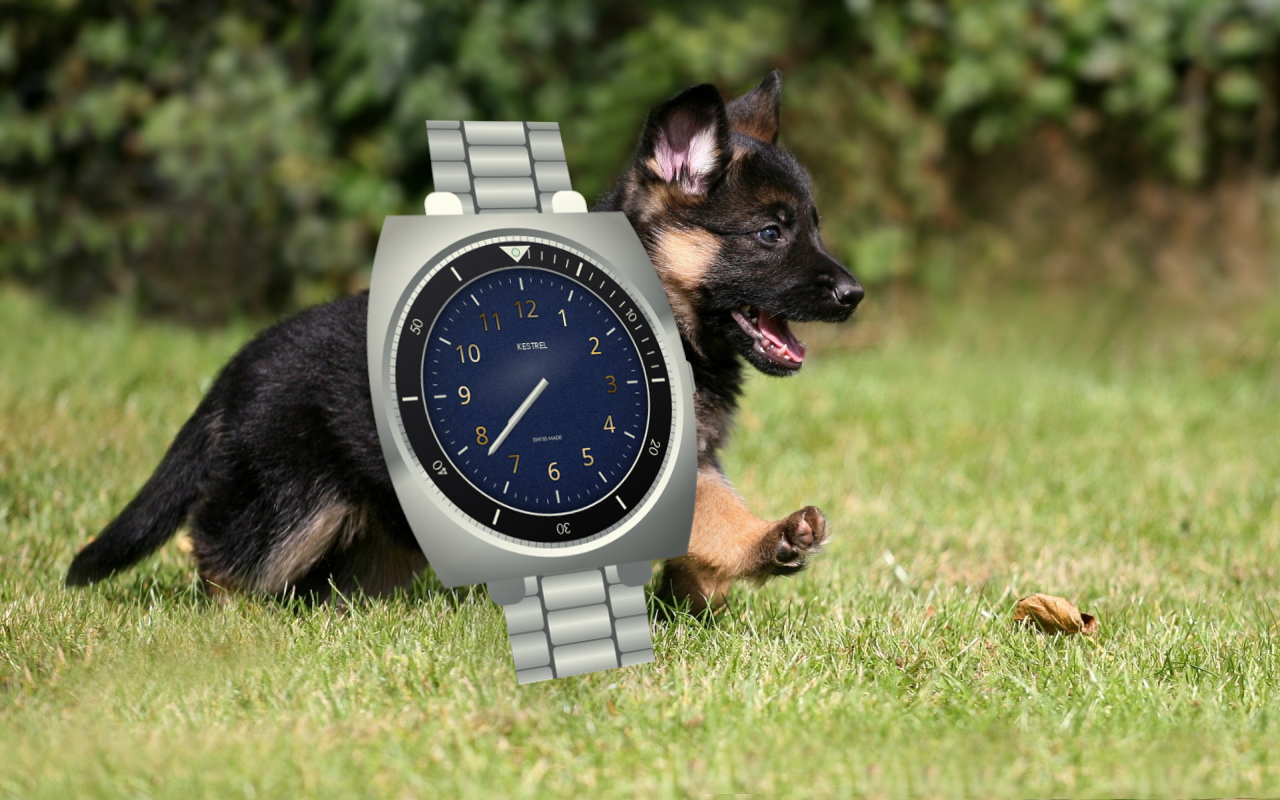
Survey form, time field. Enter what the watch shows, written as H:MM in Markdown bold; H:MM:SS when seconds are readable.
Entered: **7:38**
